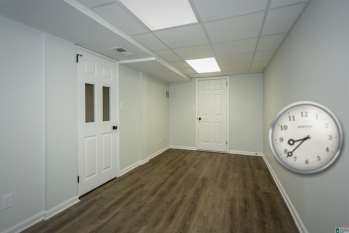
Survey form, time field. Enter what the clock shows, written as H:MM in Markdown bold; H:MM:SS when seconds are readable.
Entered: **8:38**
